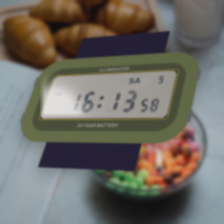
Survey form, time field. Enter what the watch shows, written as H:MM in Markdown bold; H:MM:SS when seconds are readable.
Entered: **16:13:58**
